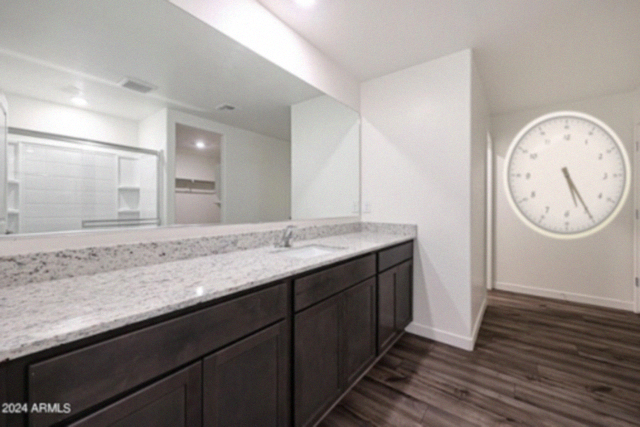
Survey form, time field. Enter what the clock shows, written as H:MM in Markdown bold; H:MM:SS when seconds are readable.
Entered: **5:25**
